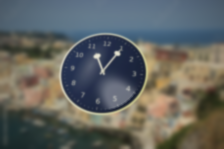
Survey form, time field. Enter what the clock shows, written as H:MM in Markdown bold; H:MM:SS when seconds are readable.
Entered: **11:05**
